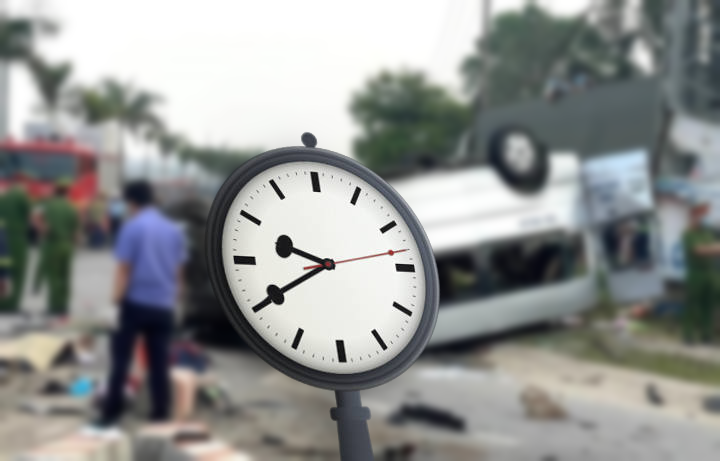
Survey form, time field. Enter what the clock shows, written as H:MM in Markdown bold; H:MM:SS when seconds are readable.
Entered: **9:40:13**
